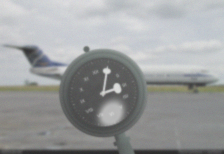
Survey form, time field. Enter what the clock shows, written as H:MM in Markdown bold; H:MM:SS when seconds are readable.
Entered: **3:05**
